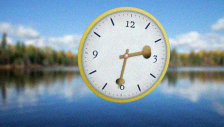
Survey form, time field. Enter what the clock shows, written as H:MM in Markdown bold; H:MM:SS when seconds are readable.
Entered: **2:31**
